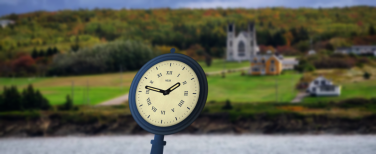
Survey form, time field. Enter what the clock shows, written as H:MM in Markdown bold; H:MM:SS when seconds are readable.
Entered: **1:47**
